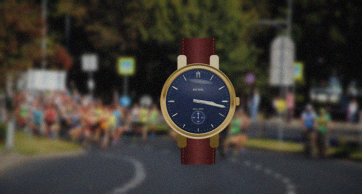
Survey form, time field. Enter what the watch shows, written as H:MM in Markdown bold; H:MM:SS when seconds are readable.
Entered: **3:17**
